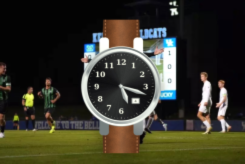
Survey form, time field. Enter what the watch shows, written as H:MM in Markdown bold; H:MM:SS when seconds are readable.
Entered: **5:18**
